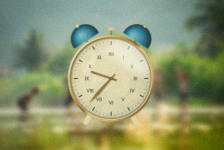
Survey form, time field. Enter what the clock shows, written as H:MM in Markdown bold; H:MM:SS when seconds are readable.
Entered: **9:37**
